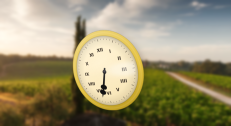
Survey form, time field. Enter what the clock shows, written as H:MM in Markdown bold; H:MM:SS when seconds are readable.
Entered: **6:33**
